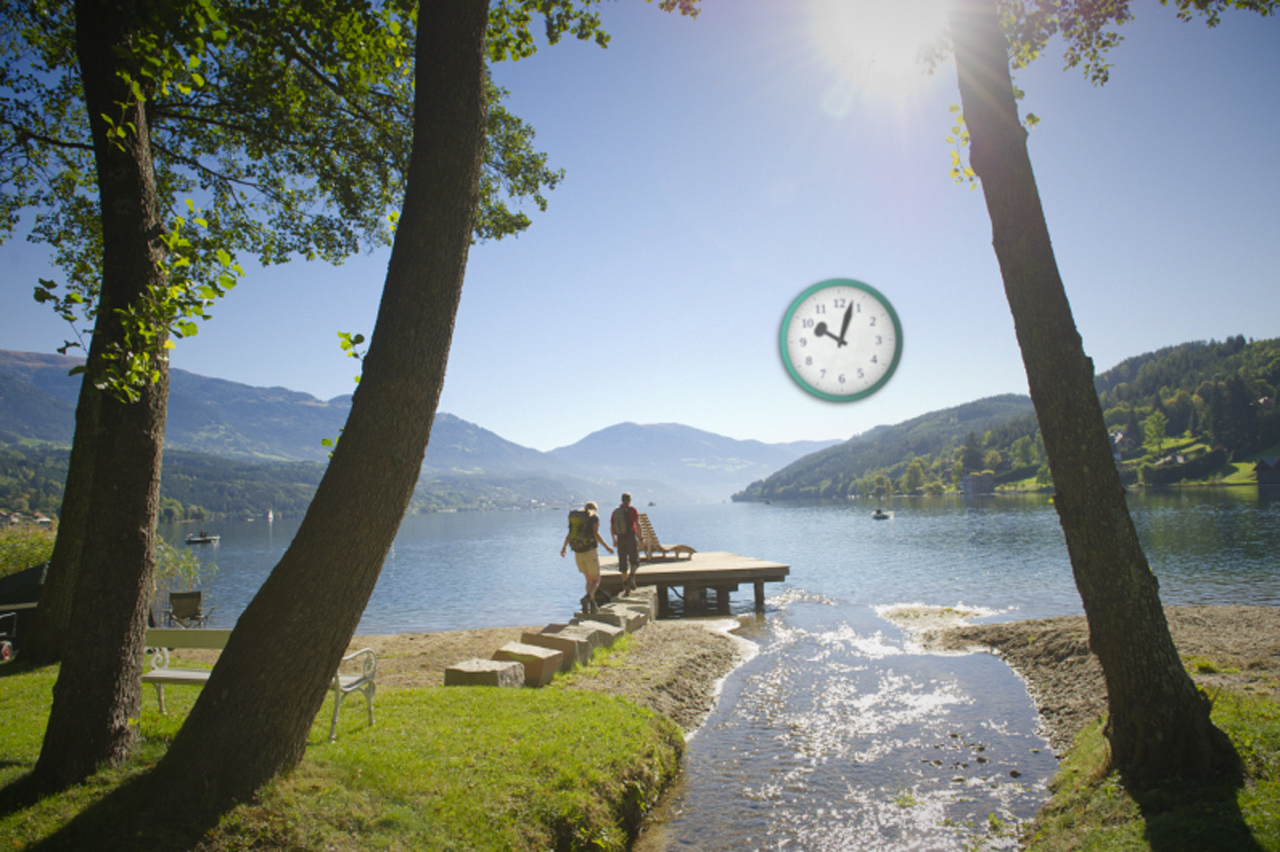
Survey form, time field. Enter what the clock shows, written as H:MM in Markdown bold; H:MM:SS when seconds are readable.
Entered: **10:03**
